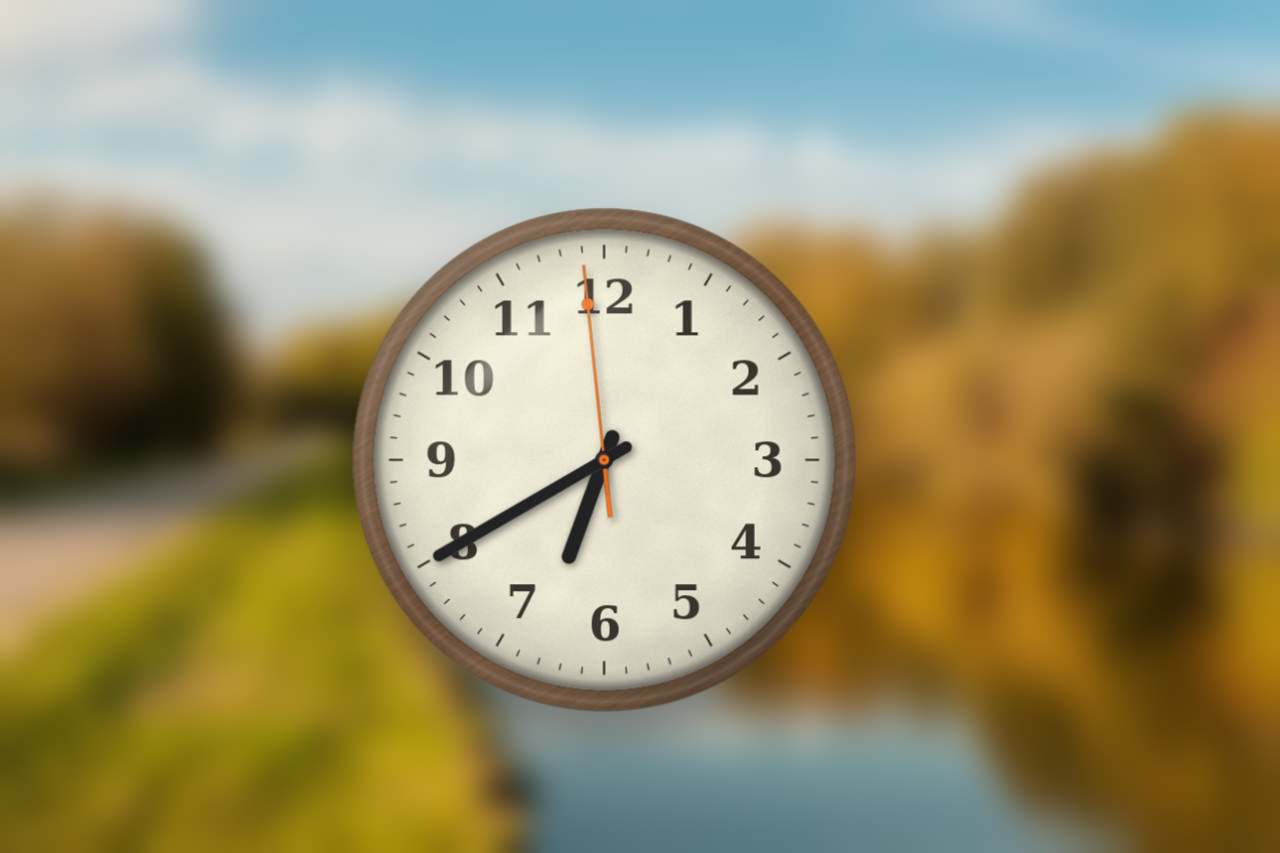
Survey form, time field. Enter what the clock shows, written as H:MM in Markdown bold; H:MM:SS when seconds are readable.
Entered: **6:39:59**
